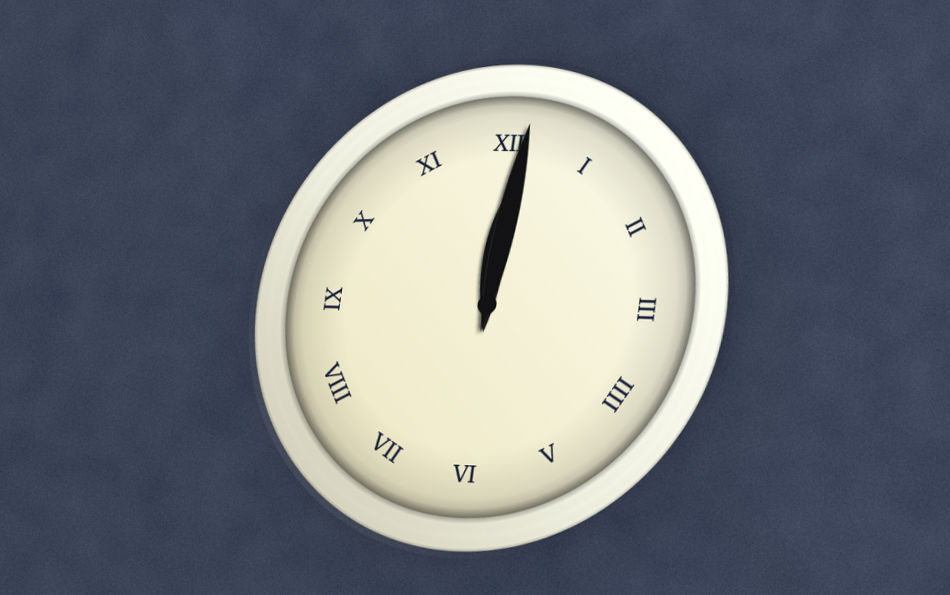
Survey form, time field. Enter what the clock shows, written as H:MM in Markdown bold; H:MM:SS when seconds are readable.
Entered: **12:01**
